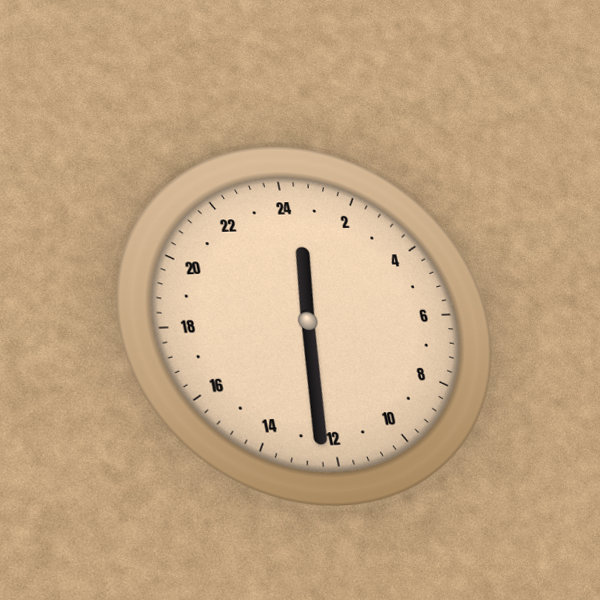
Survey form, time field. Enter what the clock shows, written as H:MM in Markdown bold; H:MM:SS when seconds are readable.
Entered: **0:31**
